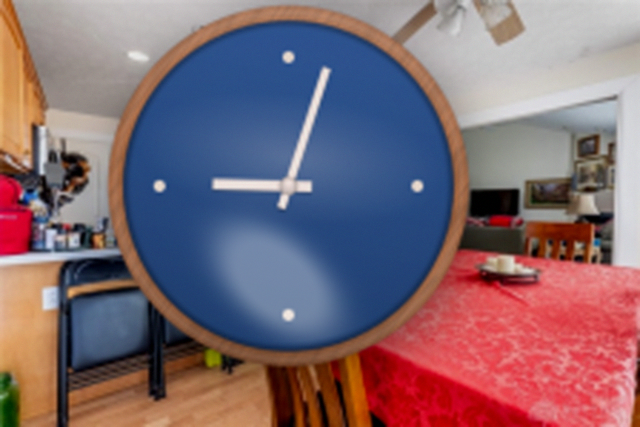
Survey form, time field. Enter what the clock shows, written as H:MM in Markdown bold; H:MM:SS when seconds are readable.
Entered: **9:03**
